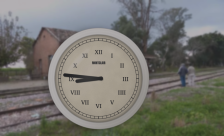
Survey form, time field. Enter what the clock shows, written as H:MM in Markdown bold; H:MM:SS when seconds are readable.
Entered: **8:46**
